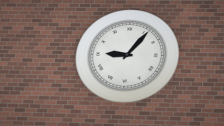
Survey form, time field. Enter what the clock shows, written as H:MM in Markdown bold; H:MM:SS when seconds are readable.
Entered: **9:06**
